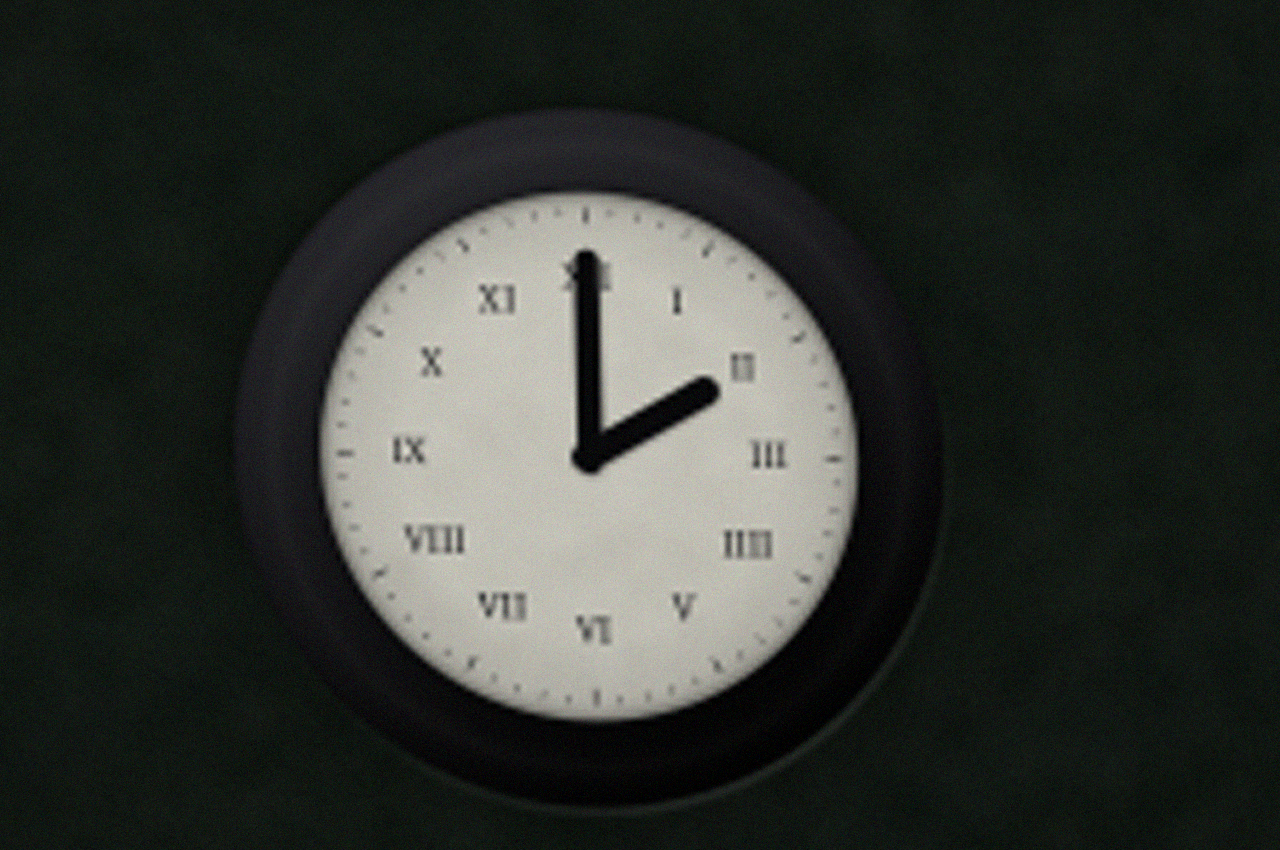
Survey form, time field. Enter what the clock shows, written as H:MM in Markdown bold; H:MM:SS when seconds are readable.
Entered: **2:00**
